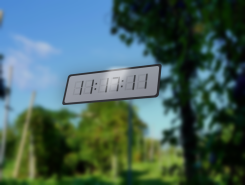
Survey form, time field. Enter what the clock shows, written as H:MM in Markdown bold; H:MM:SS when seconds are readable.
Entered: **11:17:11**
